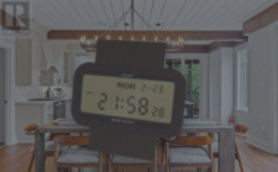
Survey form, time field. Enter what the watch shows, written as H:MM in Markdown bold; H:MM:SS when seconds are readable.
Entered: **21:58**
